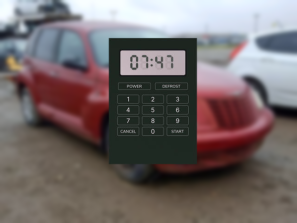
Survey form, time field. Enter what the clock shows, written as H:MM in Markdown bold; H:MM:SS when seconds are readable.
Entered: **7:47**
